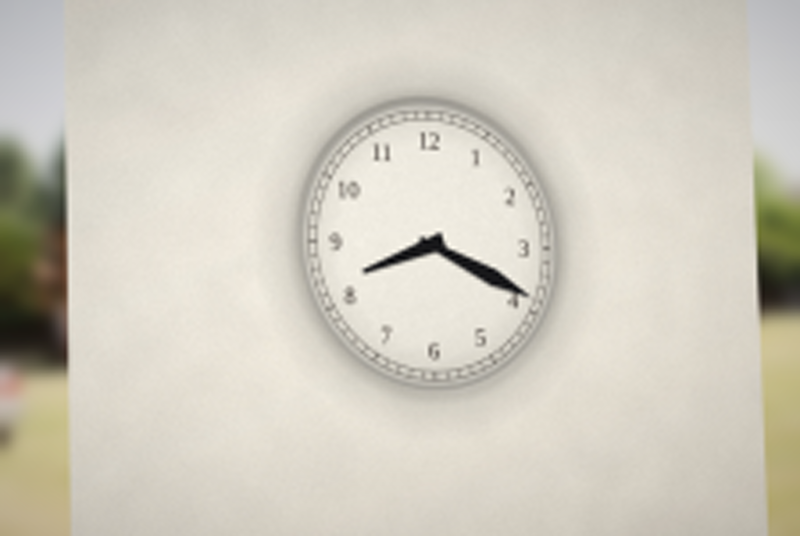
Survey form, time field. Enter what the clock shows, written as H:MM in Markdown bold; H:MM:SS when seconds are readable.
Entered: **8:19**
